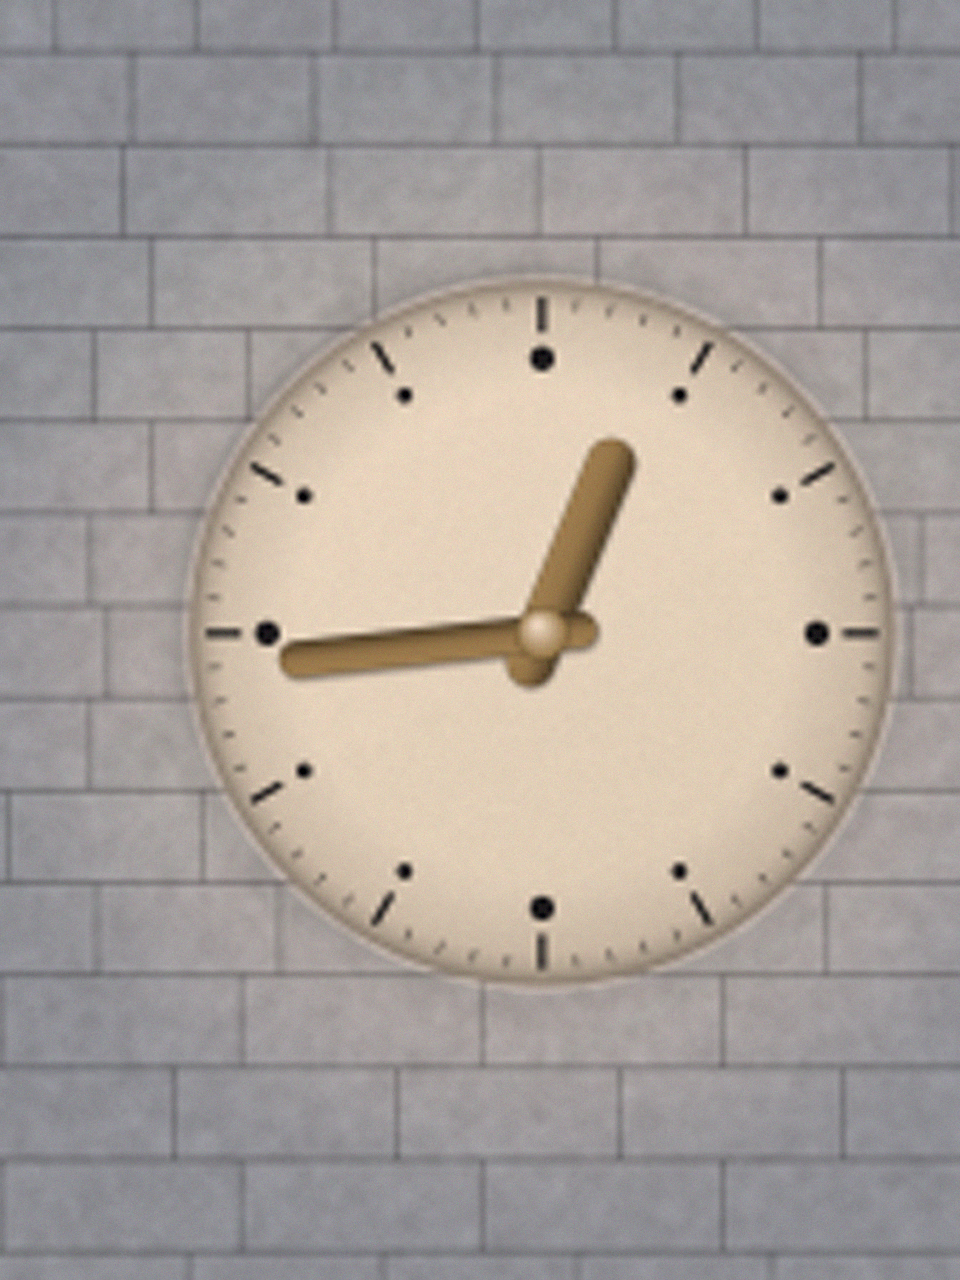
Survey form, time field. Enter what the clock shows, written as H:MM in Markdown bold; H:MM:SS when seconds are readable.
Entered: **12:44**
